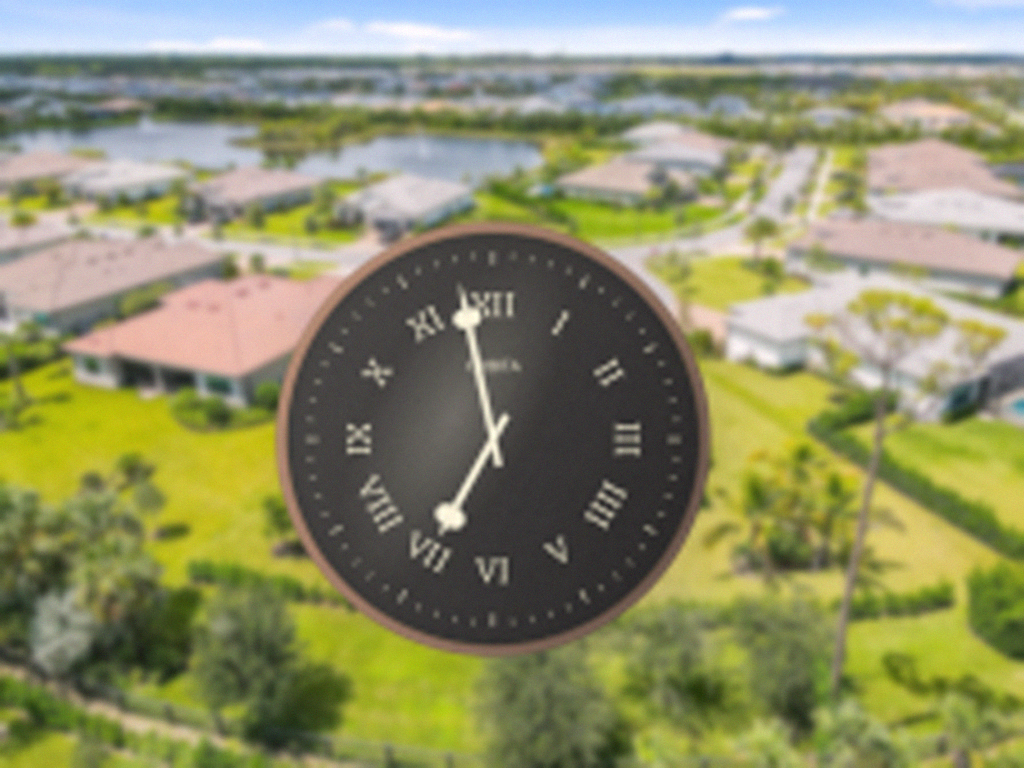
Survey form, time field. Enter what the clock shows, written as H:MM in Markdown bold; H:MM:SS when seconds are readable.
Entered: **6:58**
